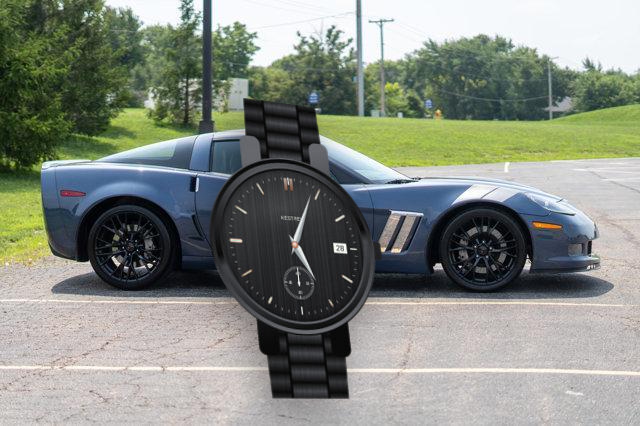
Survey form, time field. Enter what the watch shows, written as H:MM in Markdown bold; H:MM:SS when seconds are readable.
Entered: **5:04**
